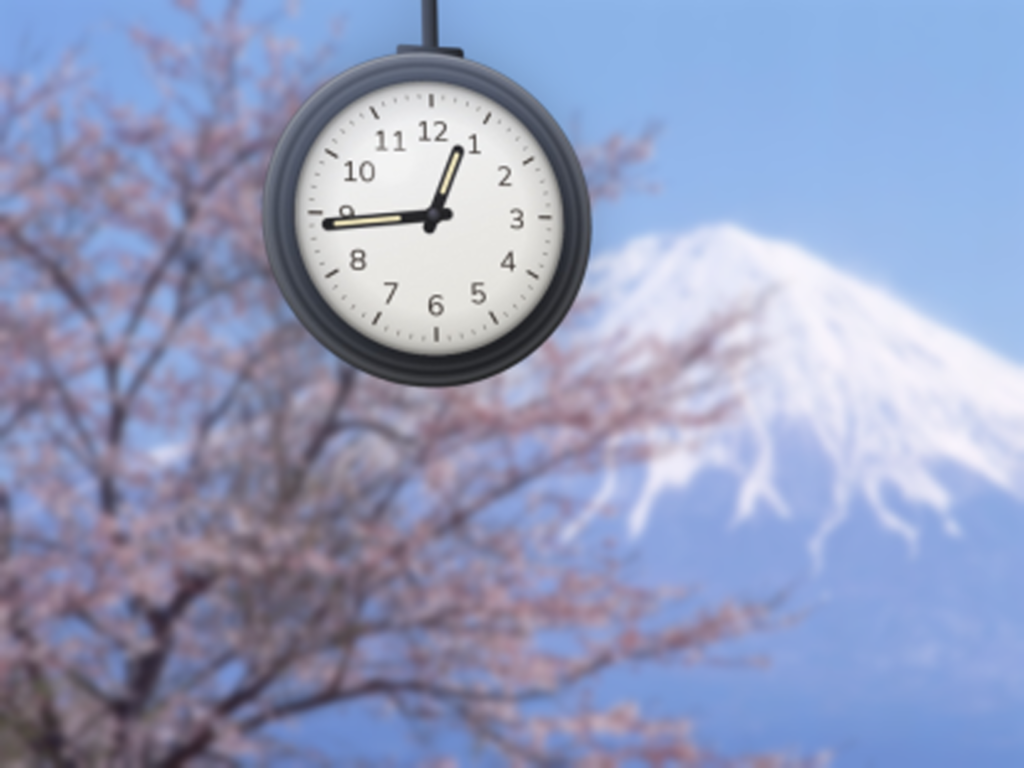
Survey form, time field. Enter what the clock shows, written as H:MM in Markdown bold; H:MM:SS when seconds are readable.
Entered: **12:44**
